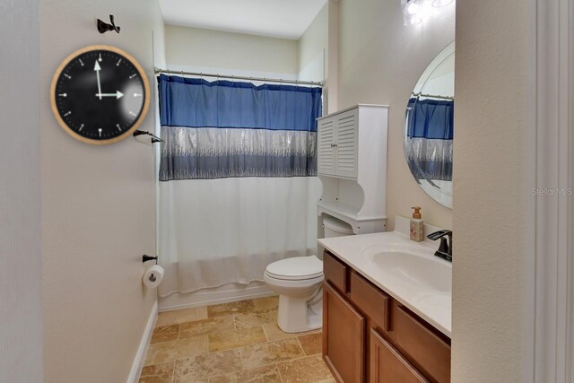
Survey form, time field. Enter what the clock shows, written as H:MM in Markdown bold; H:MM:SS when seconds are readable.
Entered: **2:59**
